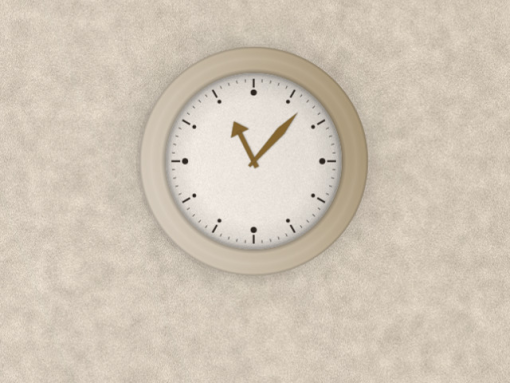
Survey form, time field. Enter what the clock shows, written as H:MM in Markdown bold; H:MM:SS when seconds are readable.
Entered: **11:07**
